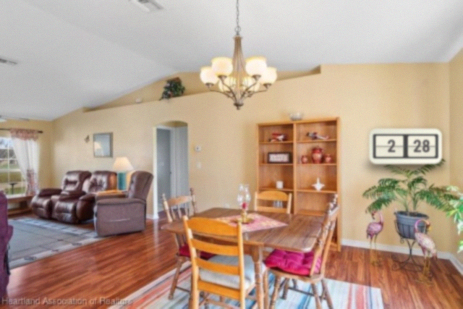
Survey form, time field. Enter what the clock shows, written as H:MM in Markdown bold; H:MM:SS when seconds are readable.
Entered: **2:28**
